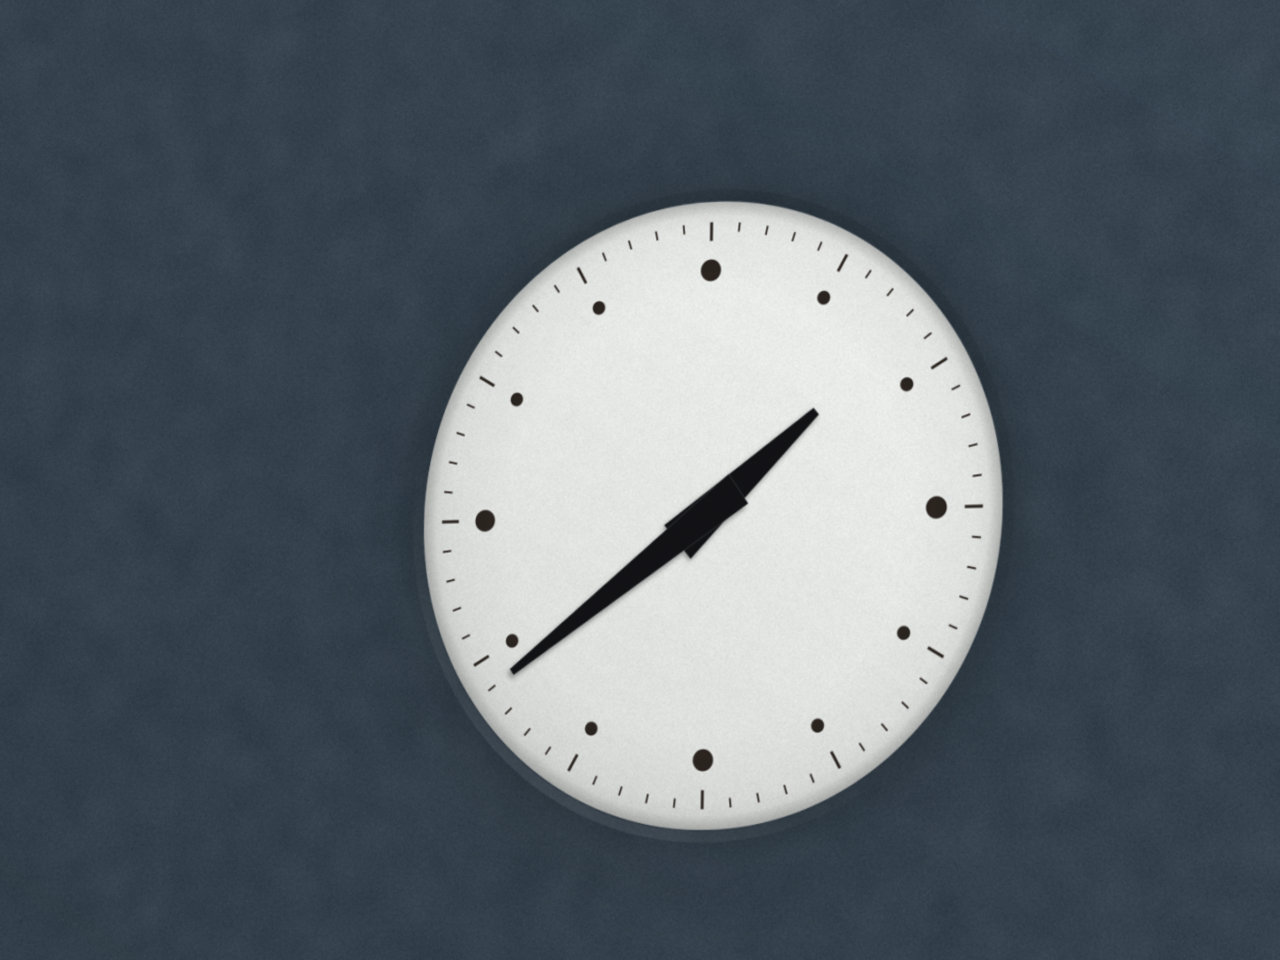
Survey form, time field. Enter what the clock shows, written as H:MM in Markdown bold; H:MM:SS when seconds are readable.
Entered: **1:39**
